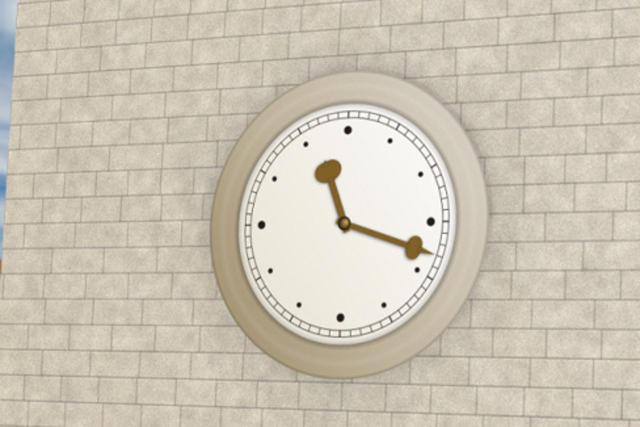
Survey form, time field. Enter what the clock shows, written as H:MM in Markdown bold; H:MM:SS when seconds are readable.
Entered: **11:18**
